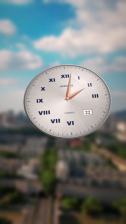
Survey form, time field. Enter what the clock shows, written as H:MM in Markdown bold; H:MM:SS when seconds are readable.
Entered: **2:02**
